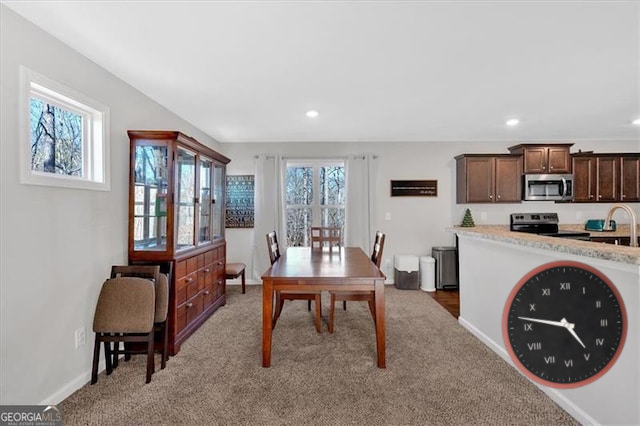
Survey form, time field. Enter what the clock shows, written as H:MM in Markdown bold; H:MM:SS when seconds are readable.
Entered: **4:47**
